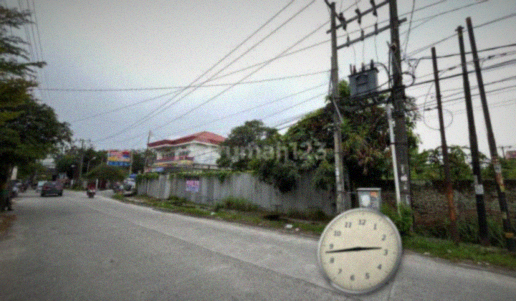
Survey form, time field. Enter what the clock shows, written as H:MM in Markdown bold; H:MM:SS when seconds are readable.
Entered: **2:43**
